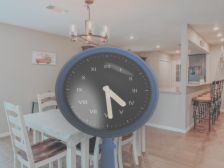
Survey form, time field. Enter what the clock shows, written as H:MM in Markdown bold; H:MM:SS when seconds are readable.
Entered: **4:29**
